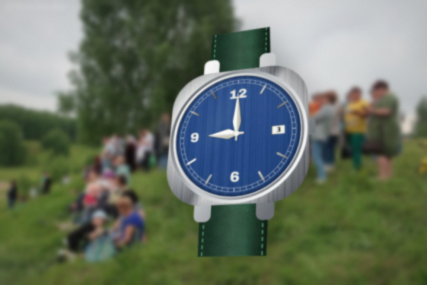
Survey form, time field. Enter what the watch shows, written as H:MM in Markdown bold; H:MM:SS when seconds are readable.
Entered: **9:00**
